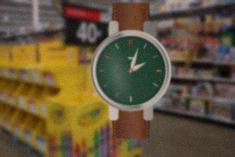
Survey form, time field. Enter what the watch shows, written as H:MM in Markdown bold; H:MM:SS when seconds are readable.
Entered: **2:03**
